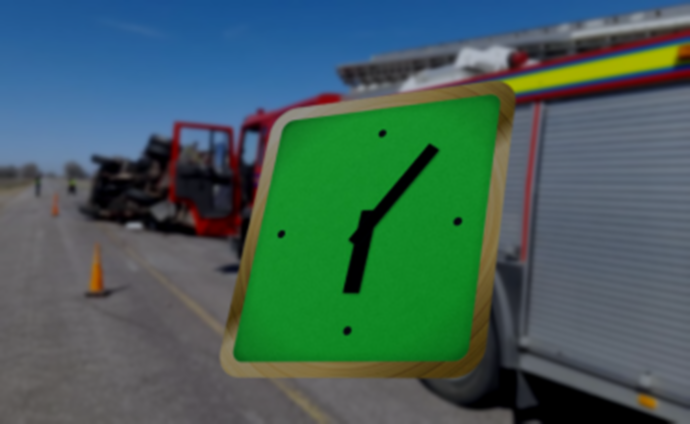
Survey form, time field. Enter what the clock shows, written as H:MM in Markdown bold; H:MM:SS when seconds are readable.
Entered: **6:06**
